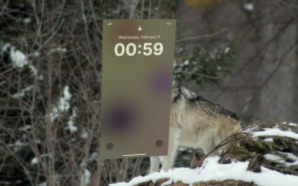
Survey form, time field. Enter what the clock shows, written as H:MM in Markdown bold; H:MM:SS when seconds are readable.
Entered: **0:59**
